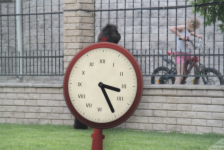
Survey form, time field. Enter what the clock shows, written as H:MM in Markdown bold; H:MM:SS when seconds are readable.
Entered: **3:25**
